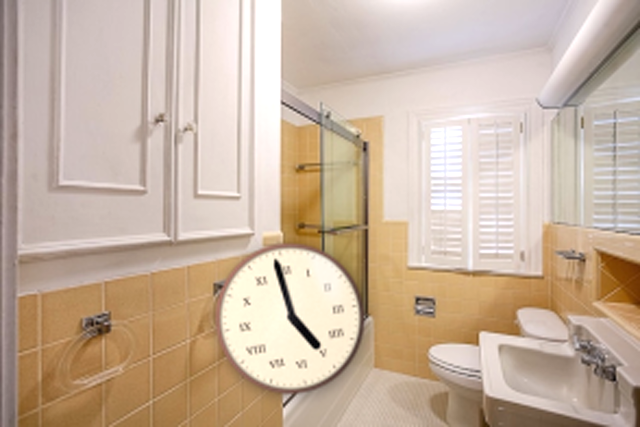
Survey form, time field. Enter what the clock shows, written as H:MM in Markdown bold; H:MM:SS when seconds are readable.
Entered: **4:59**
